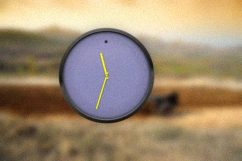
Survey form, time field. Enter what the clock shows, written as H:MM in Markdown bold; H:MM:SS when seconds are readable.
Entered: **11:33**
